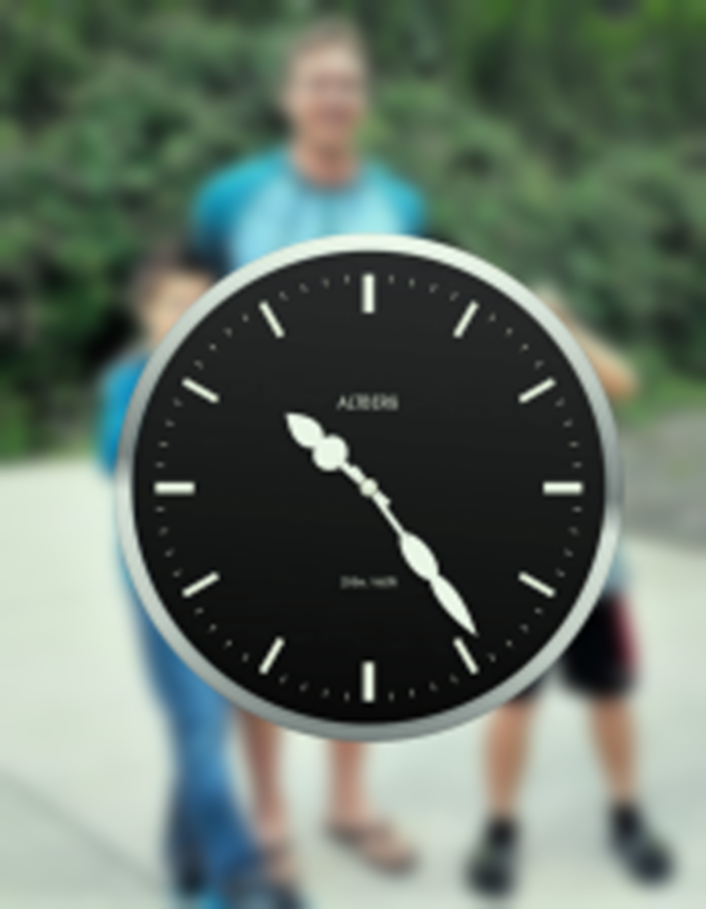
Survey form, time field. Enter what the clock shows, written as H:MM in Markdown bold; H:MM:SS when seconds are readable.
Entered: **10:24**
